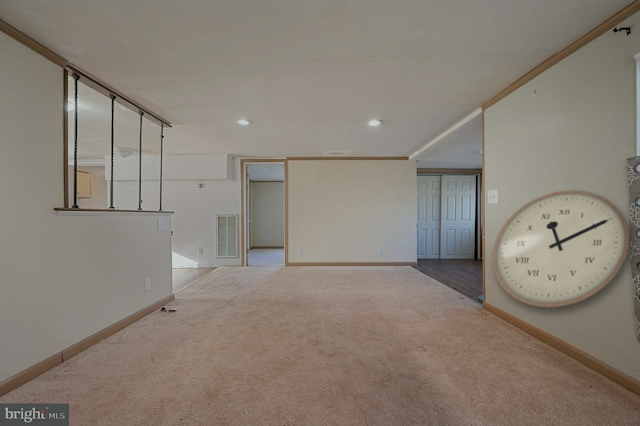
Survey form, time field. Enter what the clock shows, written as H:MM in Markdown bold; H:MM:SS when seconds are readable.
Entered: **11:10**
